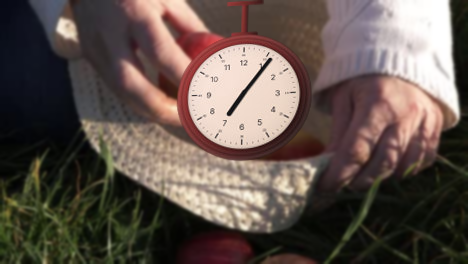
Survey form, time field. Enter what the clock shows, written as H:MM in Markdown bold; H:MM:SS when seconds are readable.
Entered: **7:06**
